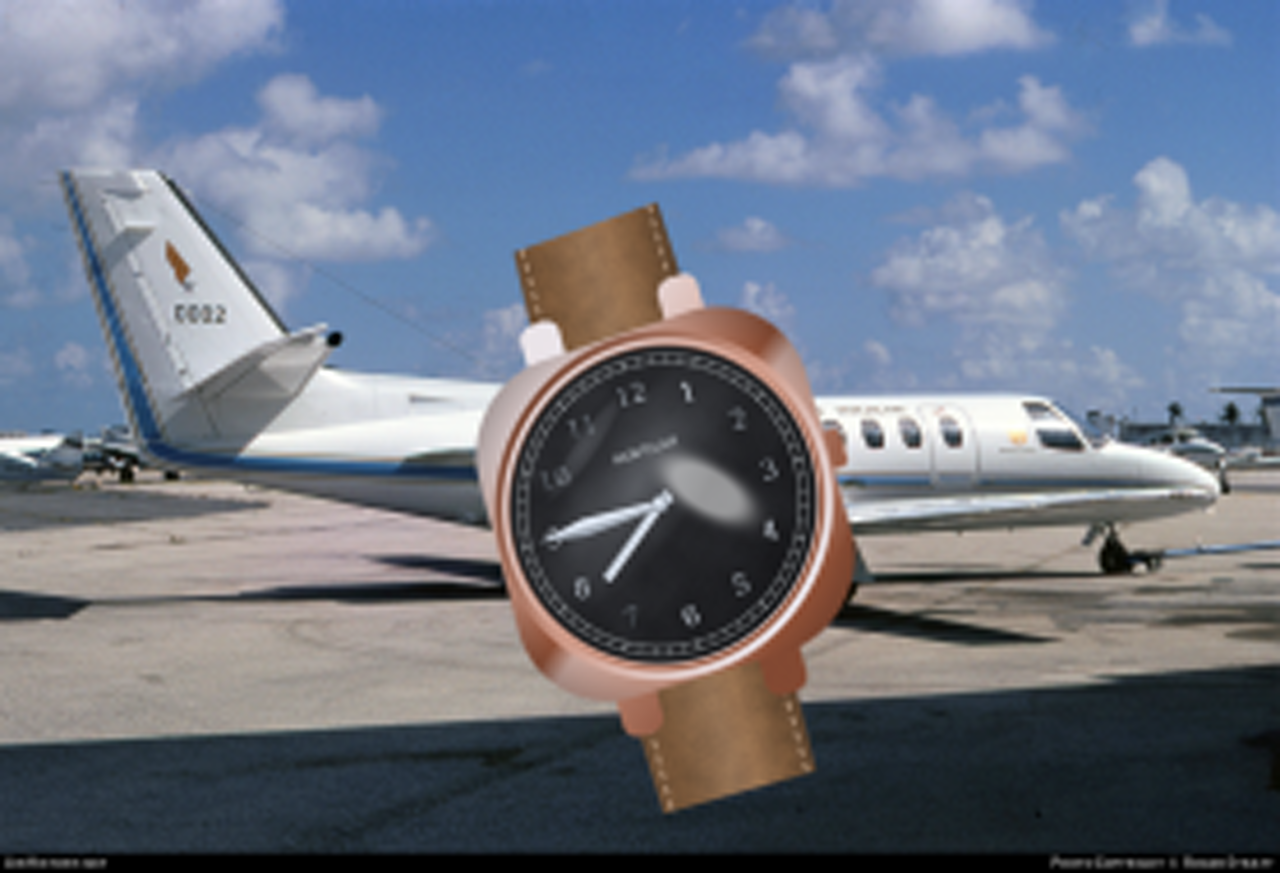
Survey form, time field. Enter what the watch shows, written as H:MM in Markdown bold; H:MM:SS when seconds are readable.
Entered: **7:45**
